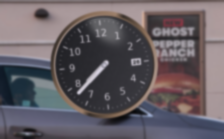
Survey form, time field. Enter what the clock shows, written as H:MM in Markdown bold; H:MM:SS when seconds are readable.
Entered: **7:38**
